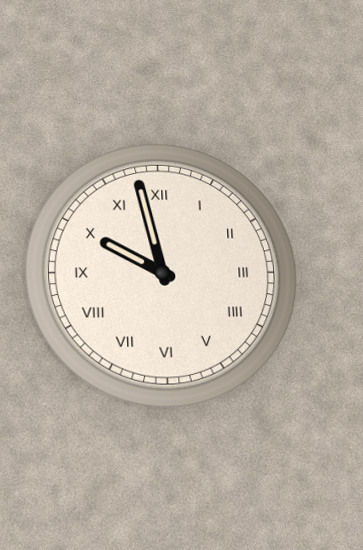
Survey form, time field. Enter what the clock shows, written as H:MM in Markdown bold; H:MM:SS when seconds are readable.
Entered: **9:58**
